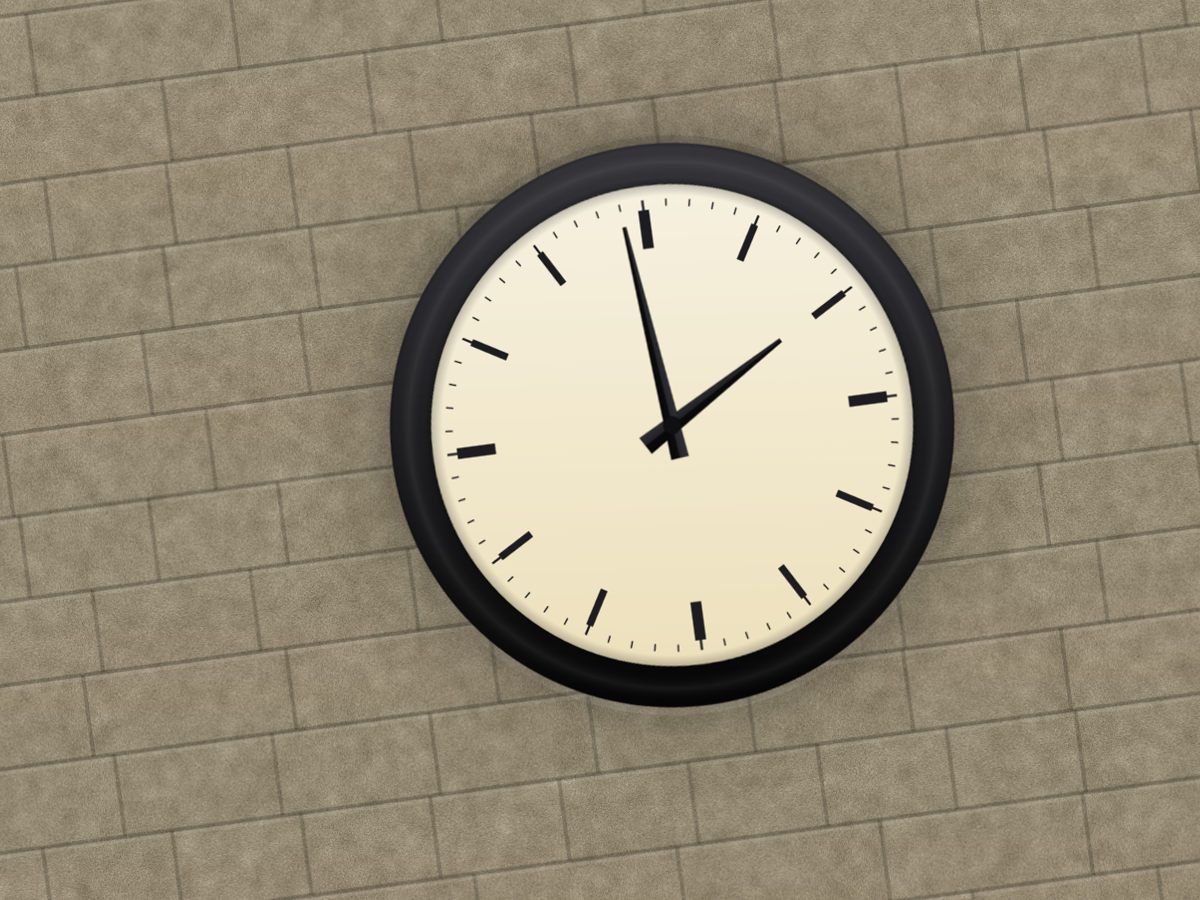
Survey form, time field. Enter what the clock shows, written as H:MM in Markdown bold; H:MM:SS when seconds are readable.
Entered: **1:59**
